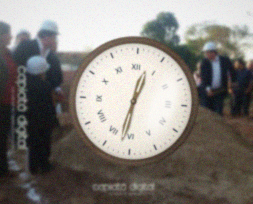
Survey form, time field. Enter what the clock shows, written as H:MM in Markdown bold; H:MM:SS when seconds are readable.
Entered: **12:32**
